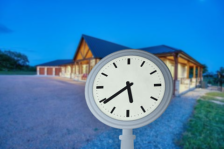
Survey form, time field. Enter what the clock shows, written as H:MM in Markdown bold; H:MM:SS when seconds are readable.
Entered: **5:39**
